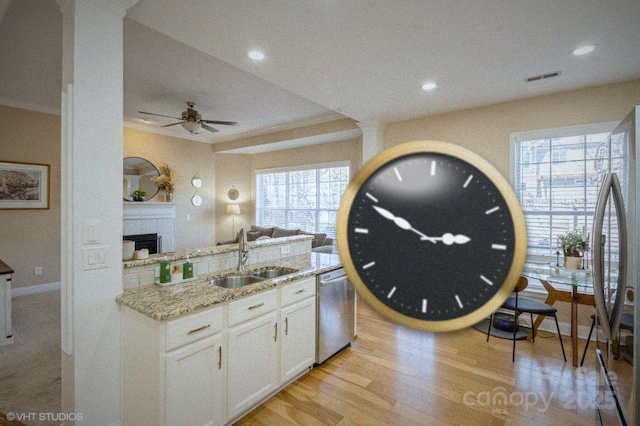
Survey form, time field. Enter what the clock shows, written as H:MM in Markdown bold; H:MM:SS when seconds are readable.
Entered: **2:49**
